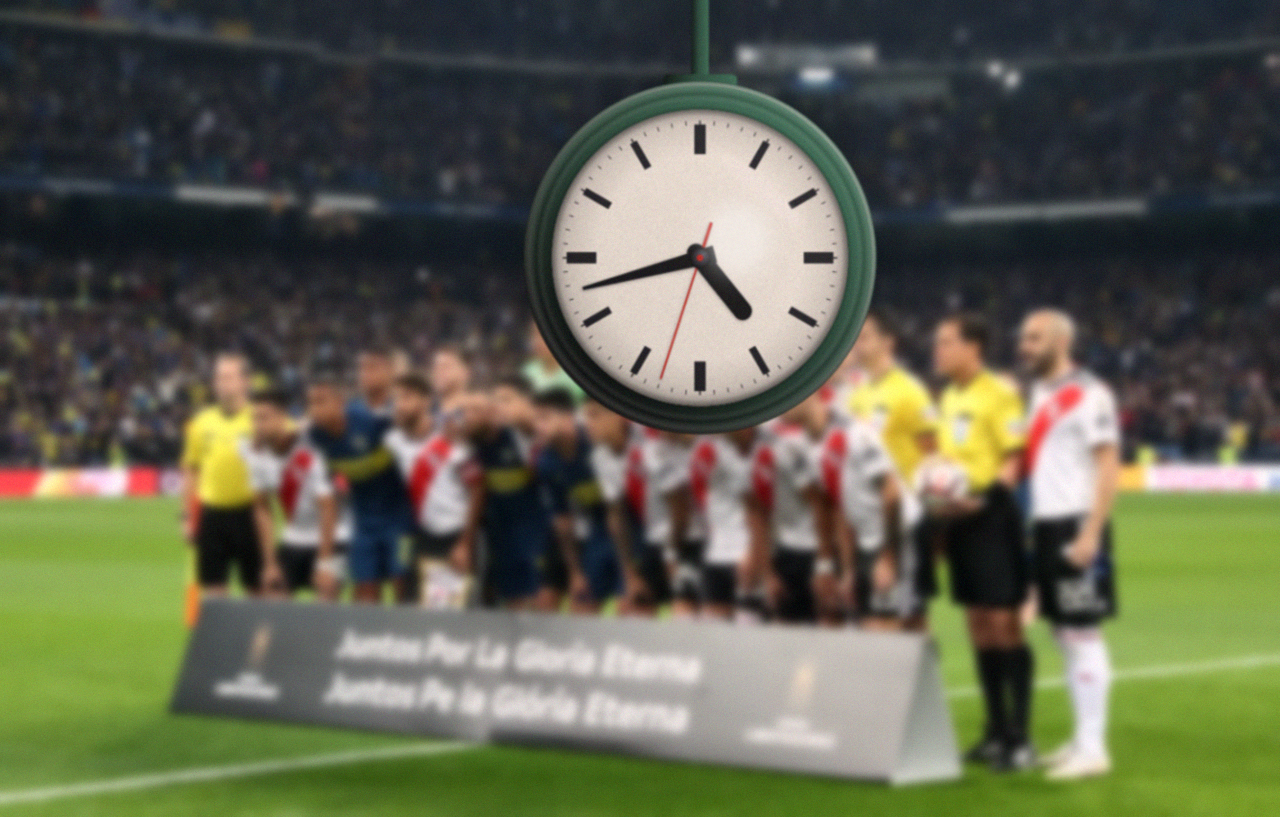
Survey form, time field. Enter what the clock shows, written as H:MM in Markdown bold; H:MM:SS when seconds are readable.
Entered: **4:42:33**
